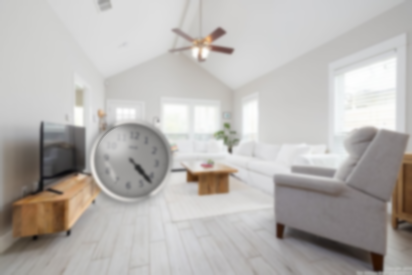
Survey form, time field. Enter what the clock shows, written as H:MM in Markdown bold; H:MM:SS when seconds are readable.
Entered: **4:22**
